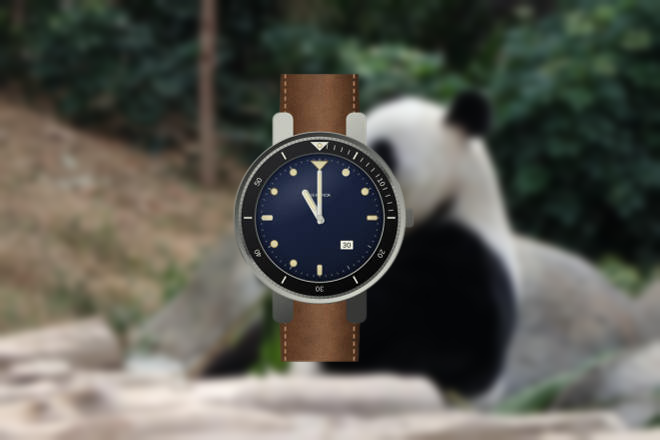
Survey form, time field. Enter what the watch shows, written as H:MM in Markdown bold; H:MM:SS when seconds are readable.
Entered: **11:00**
